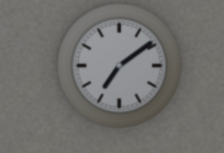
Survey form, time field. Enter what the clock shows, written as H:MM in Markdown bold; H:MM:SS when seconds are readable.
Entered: **7:09**
